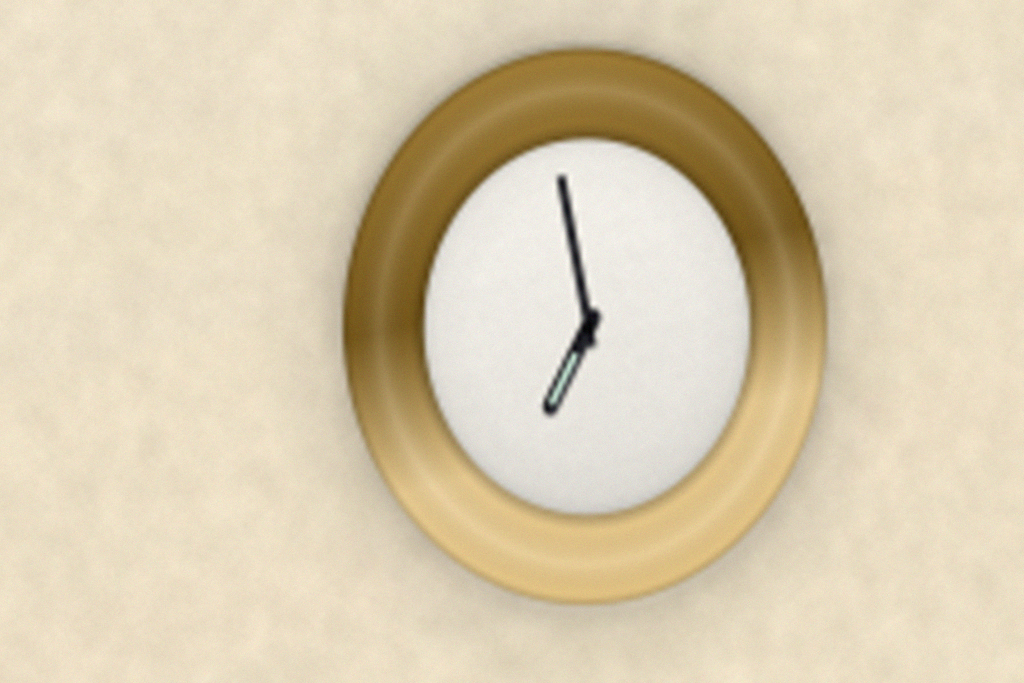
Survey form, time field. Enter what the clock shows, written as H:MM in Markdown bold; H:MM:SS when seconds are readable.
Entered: **6:58**
